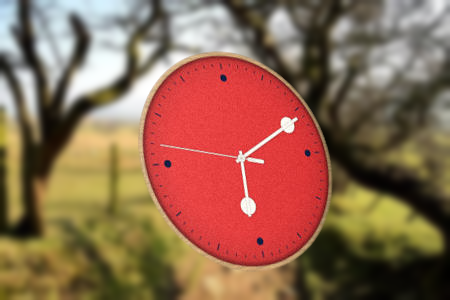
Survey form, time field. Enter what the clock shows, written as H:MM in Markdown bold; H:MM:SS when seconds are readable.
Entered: **6:10:47**
